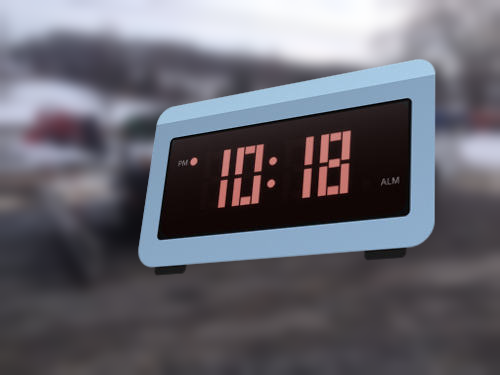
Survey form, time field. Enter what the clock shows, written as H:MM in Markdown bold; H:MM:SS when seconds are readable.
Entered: **10:18**
